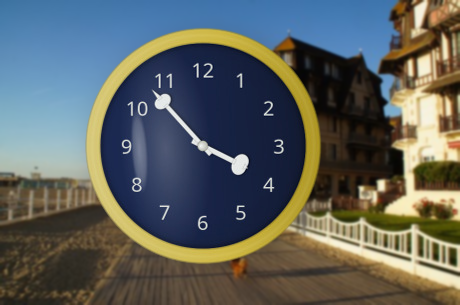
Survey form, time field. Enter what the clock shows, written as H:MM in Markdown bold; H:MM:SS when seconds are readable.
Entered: **3:53**
